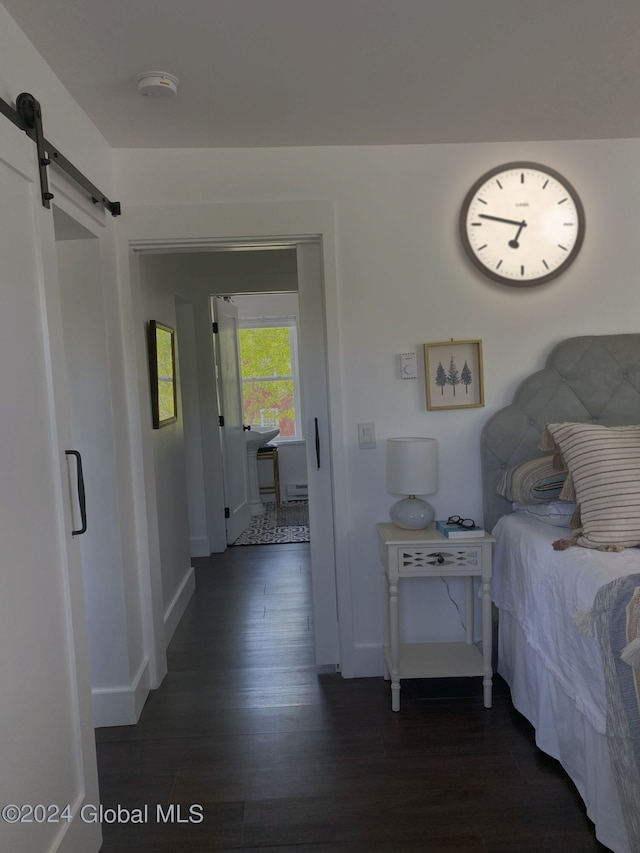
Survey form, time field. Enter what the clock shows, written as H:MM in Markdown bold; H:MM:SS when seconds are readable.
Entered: **6:47**
